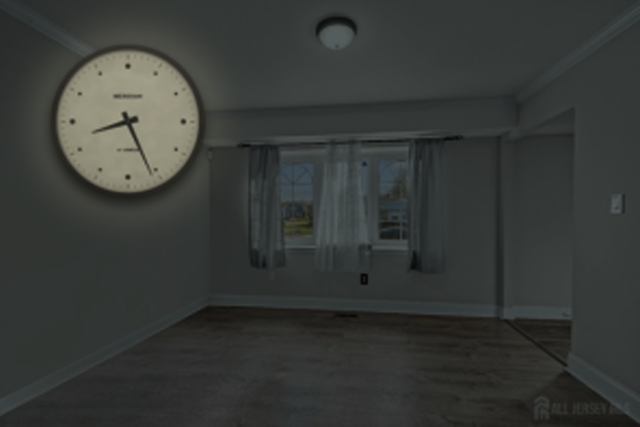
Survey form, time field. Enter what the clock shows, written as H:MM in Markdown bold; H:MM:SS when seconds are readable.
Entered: **8:26**
